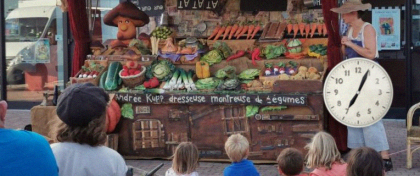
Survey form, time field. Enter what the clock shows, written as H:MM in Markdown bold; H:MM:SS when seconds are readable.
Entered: **7:04**
